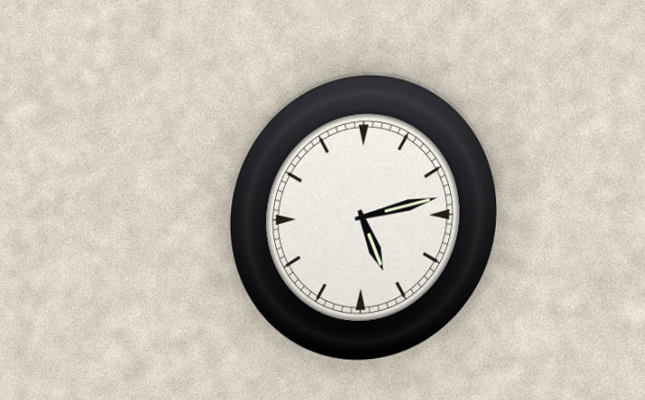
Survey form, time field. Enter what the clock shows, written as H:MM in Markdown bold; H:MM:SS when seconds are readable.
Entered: **5:13**
